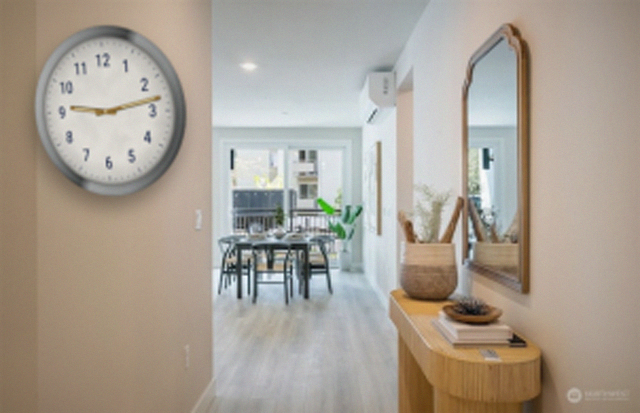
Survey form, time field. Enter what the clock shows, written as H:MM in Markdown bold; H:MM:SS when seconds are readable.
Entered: **9:13**
